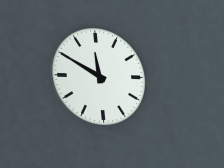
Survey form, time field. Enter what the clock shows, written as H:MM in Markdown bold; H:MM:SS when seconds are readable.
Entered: **11:50**
